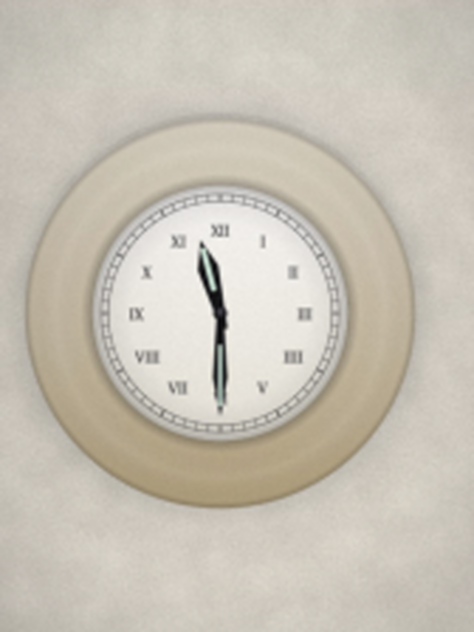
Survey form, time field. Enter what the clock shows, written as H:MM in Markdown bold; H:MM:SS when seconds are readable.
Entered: **11:30**
